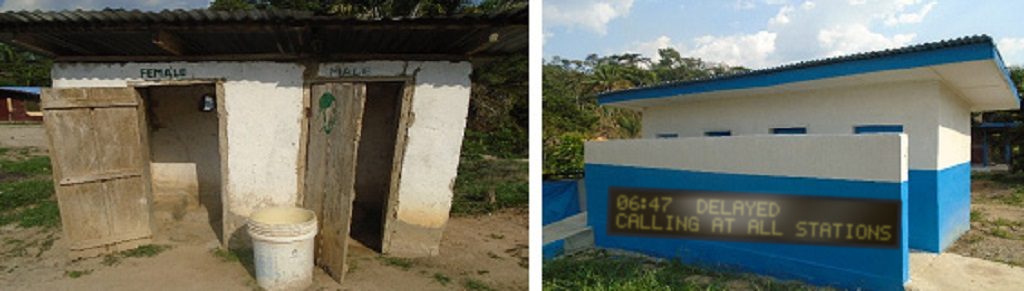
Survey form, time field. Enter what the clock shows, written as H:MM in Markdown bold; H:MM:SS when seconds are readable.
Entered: **6:47**
